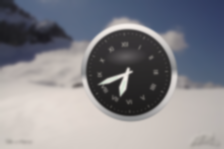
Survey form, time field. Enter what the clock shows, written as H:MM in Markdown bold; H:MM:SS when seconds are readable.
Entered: **6:42**
